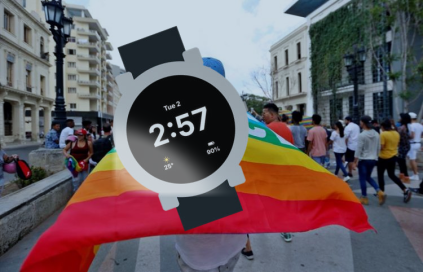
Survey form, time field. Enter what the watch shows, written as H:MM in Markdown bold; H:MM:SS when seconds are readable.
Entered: **2:57**
